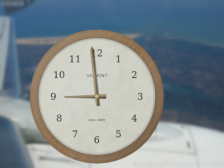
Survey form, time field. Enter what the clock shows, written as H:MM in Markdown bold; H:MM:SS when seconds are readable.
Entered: **8:59**
